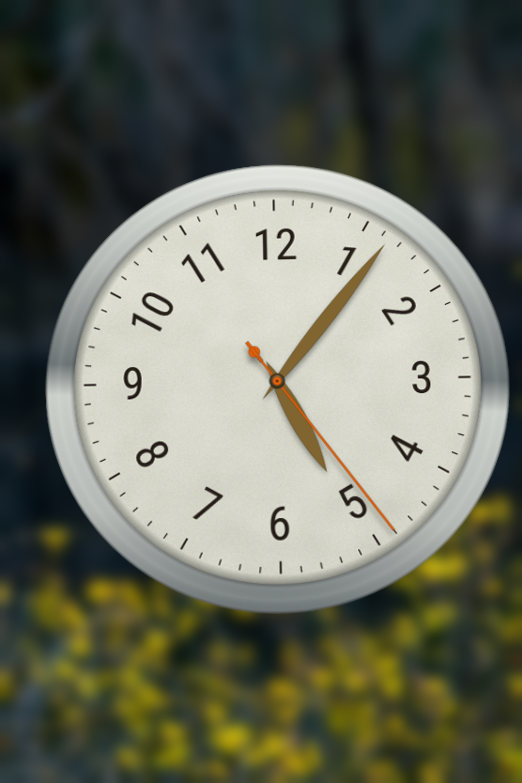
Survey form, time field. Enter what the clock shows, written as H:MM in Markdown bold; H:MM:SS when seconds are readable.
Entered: **5:06:24**
